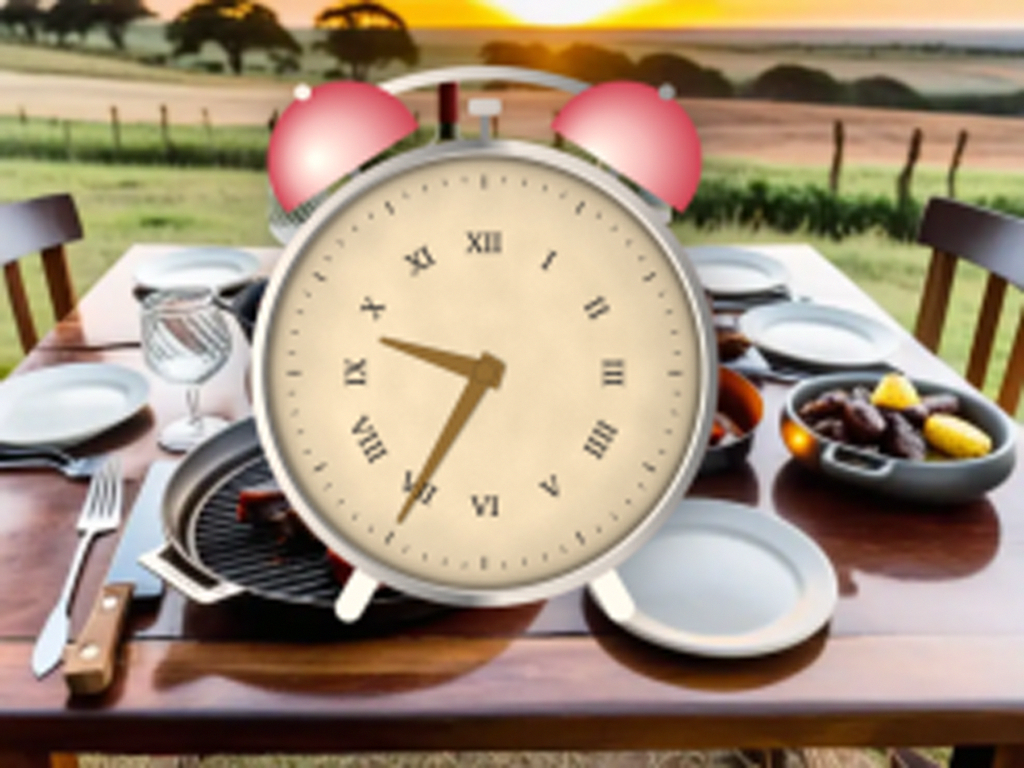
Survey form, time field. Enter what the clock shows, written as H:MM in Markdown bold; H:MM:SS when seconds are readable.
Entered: **9:35**
